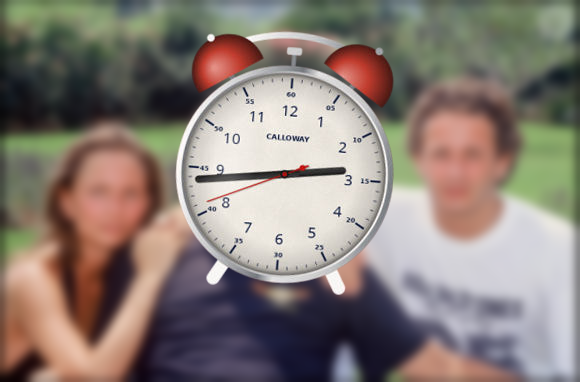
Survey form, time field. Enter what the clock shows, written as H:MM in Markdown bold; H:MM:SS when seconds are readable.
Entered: **2:43:41**
